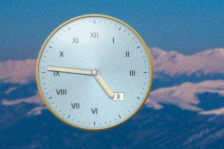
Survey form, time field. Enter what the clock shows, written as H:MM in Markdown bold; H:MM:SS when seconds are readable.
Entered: **4:46**
